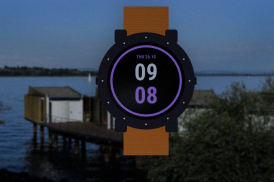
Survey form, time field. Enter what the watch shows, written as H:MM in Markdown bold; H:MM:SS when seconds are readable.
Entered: **9:08**
